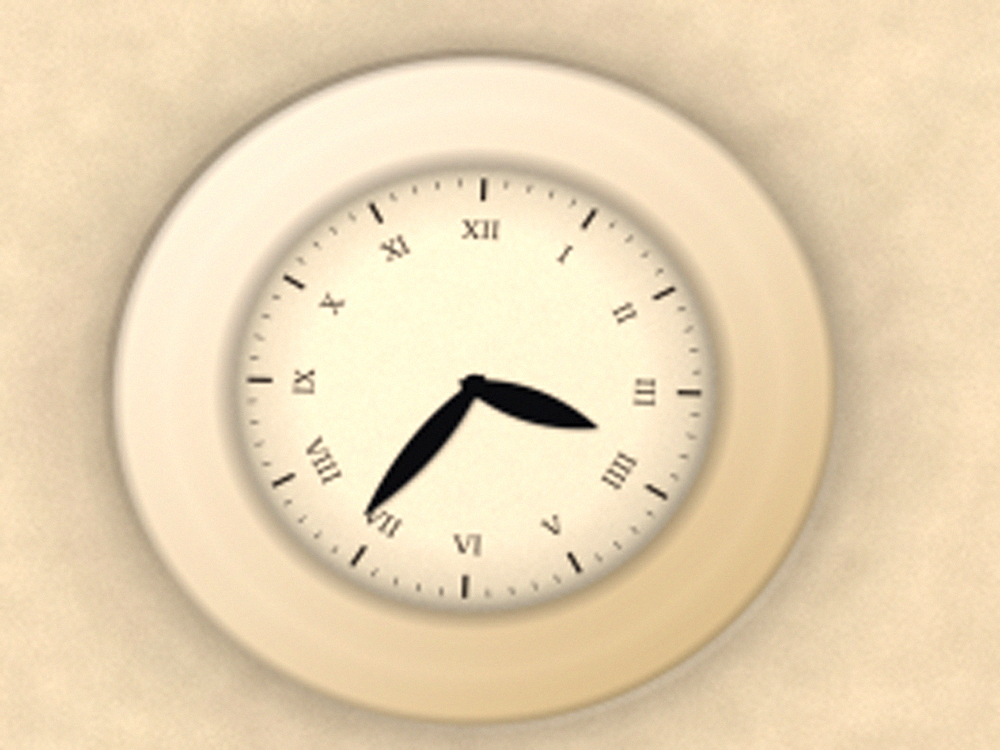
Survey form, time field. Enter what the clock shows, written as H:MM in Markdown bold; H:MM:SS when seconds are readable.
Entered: **3:36**
